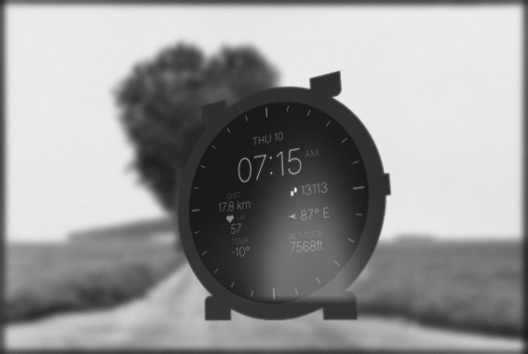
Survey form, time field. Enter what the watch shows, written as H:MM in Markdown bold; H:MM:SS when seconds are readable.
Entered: **7:15**
